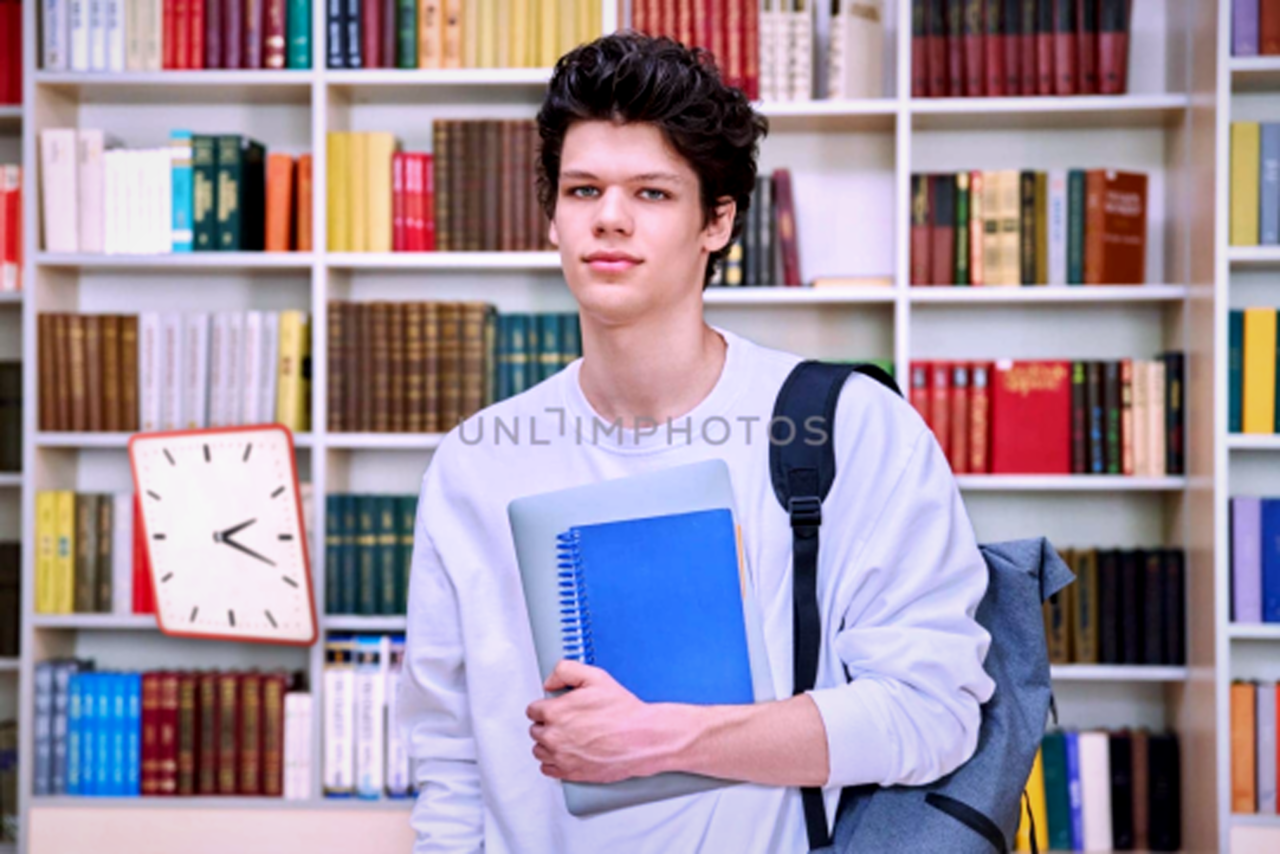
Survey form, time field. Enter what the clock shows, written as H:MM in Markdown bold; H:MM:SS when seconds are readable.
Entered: **2:19**
